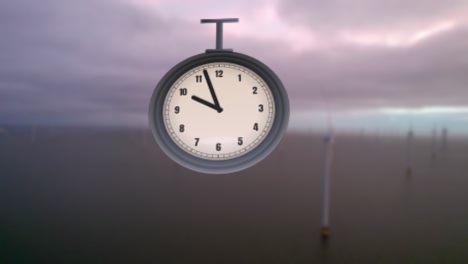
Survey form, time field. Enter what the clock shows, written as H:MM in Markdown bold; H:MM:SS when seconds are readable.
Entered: **9:57**
